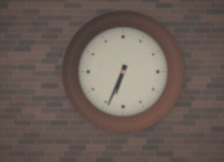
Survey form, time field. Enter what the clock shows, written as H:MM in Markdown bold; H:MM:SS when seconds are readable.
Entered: **6:34**
